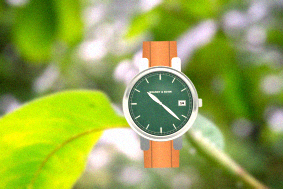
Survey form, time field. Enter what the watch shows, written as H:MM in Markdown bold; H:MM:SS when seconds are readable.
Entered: **10:22**
